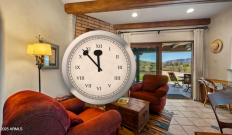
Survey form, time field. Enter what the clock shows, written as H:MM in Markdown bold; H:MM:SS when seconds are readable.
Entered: **11:53**
